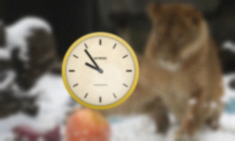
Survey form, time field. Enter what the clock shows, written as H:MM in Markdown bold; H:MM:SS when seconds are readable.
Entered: **9:54**
